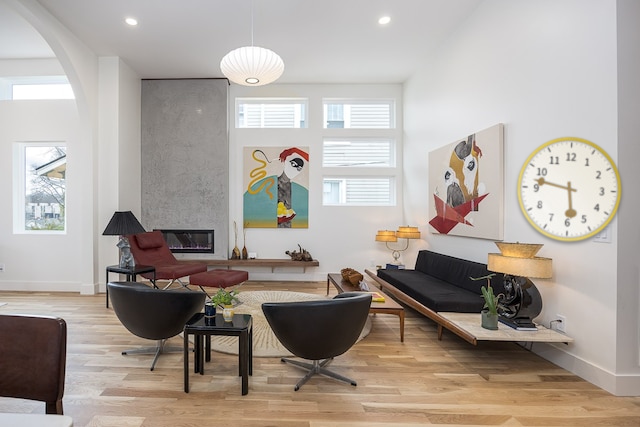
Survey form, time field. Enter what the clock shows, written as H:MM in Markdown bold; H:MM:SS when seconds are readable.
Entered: **5:47**
